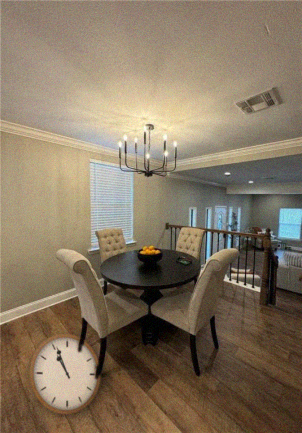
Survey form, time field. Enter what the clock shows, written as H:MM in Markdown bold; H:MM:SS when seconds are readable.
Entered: **10:56**
